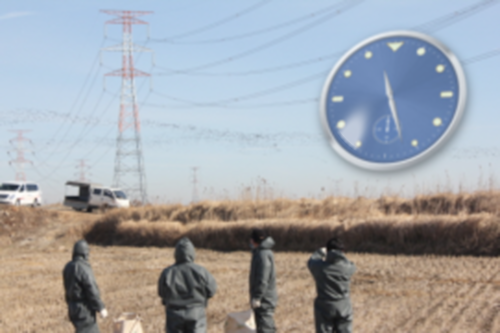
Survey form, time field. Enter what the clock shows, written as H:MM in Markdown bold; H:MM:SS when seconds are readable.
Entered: **11:27**
